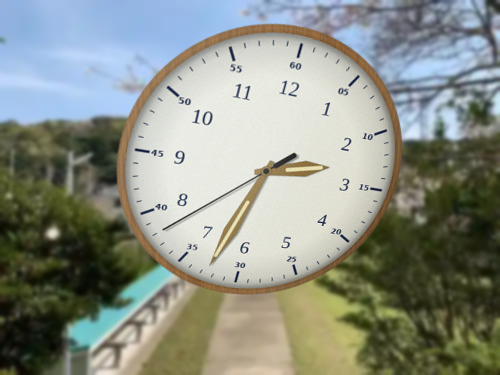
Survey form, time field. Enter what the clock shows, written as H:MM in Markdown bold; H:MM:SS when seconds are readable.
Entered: **2:32:38**
